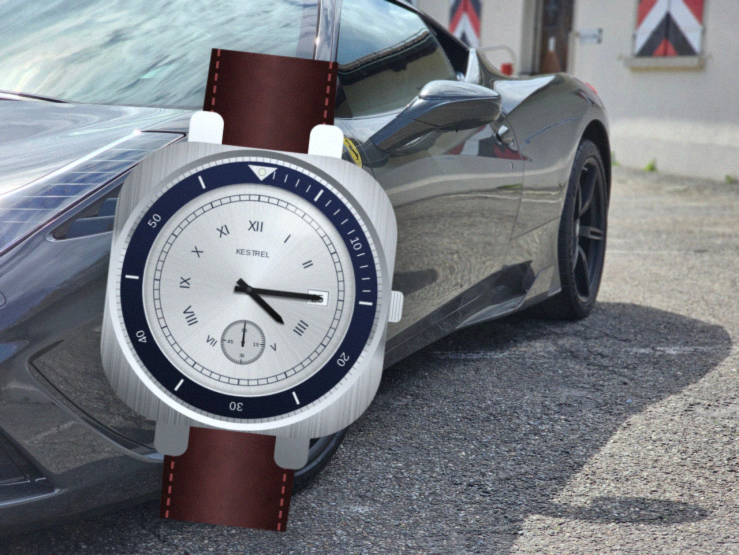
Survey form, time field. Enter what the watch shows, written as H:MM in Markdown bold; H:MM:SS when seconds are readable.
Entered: **4:15**
